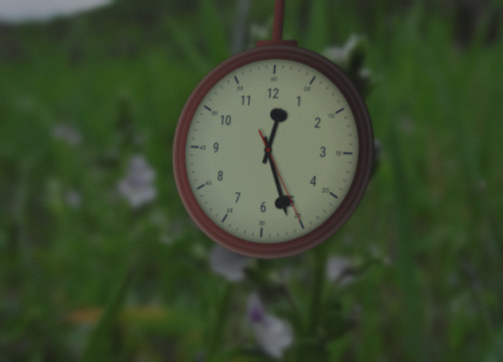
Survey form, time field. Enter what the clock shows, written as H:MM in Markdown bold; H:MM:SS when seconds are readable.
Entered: **12:26:25**
